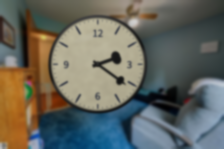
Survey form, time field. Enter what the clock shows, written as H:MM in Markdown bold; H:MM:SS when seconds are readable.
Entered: **2:21**
